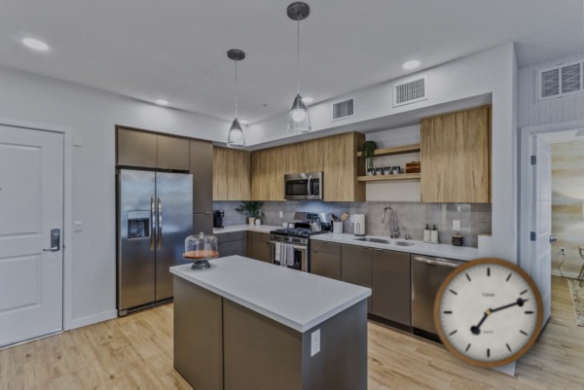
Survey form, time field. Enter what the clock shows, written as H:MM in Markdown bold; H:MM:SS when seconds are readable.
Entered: **7:12**
